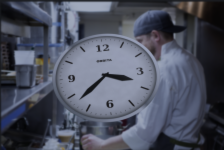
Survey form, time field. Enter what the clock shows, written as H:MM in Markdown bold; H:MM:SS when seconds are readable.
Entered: **3:38**
